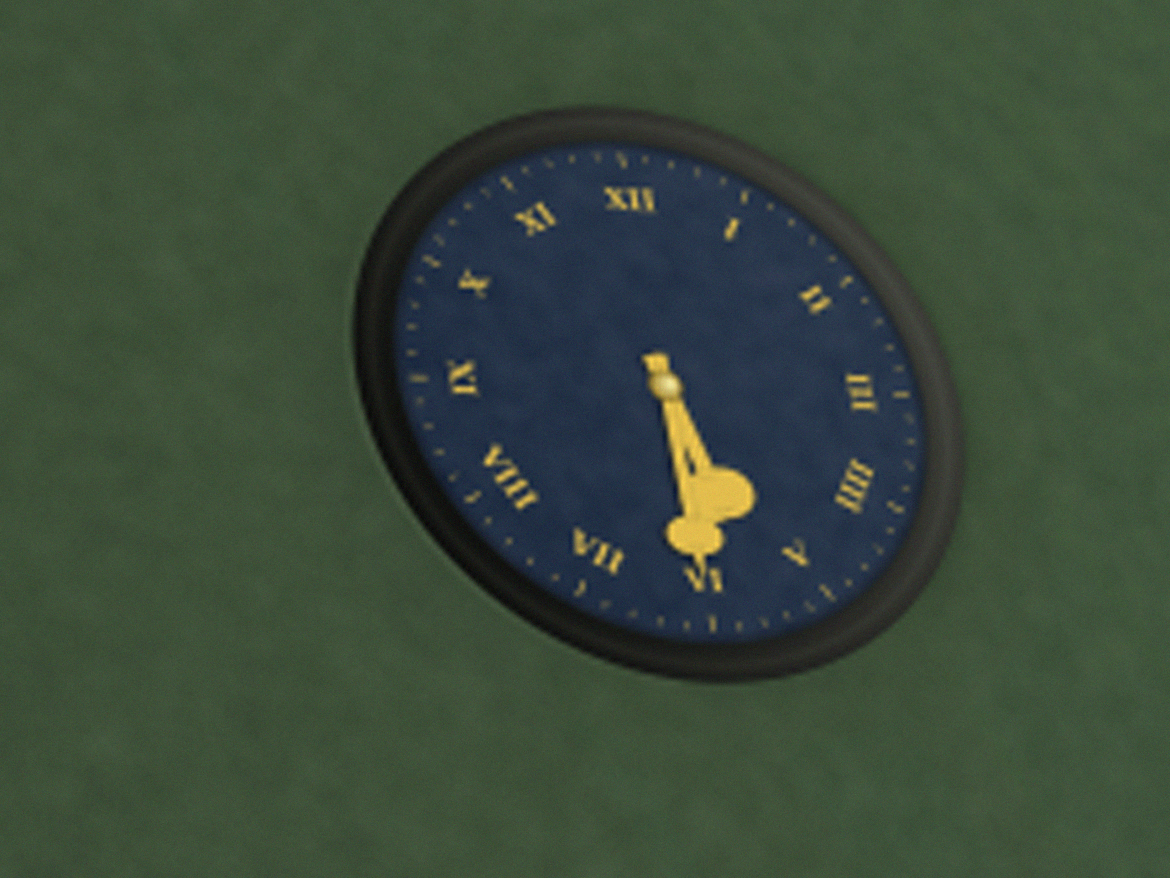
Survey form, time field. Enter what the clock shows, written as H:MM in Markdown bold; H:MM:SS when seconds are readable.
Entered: **5:30**
